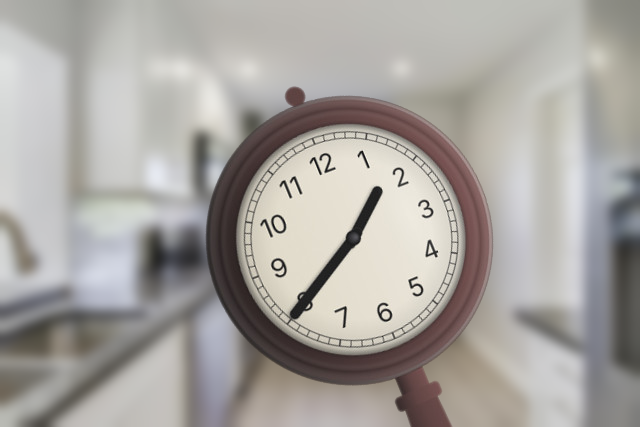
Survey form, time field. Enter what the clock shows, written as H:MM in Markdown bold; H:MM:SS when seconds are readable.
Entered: **1:40**
